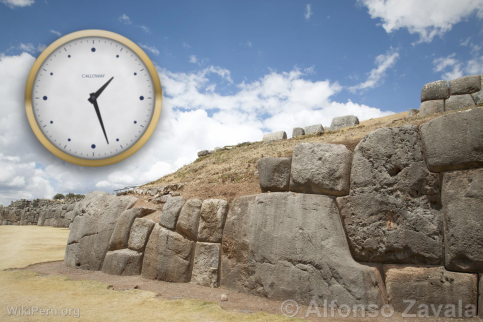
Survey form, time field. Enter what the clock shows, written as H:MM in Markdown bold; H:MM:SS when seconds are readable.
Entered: **1:27**
